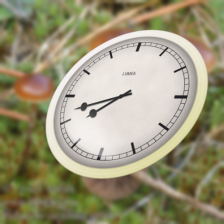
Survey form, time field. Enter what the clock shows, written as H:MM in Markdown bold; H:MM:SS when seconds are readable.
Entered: **7:42**
